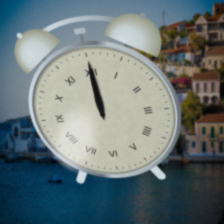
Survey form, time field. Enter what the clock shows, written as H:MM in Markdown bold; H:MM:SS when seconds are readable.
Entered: **12:00**
